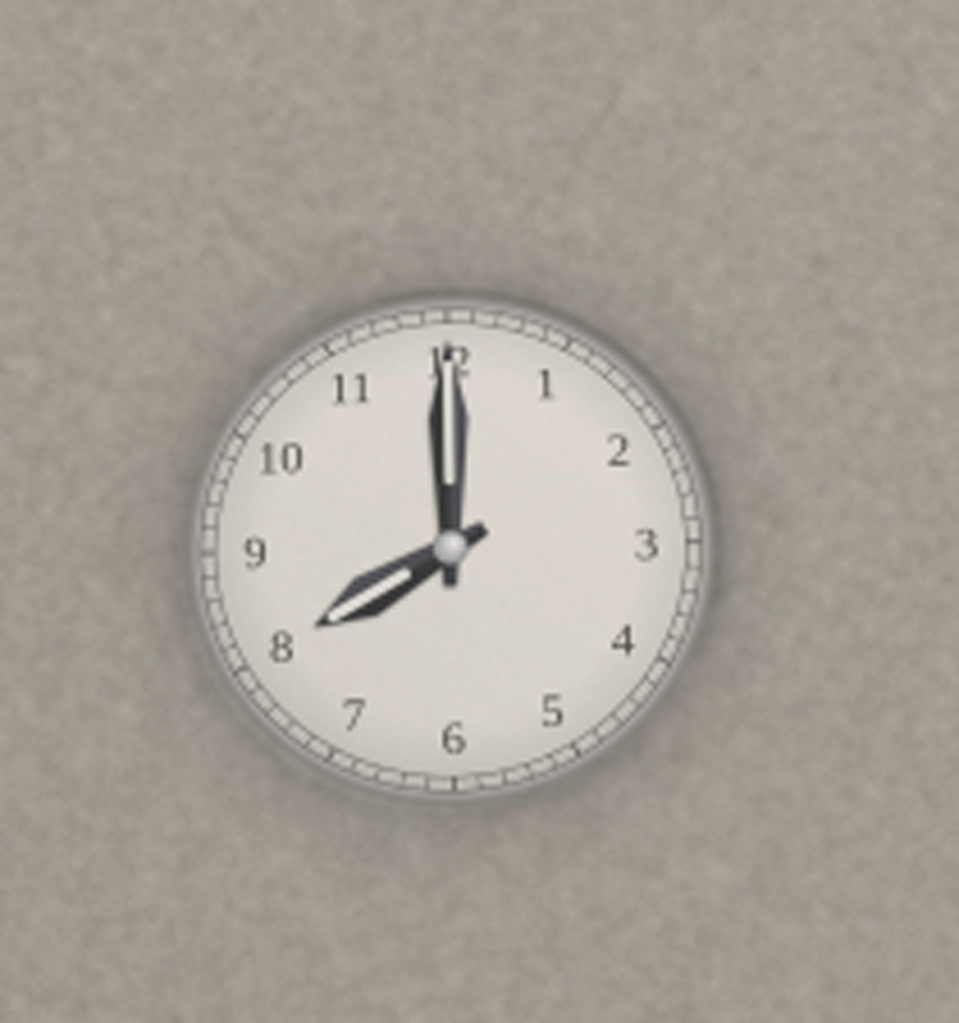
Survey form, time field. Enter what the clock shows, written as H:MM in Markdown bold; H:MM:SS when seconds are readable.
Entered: **8:00**
